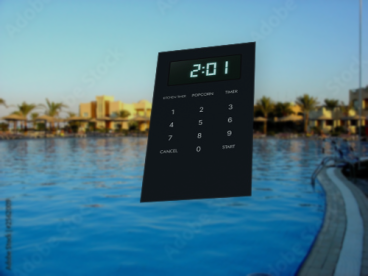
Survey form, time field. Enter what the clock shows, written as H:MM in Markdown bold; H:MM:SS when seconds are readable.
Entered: **2:01**
